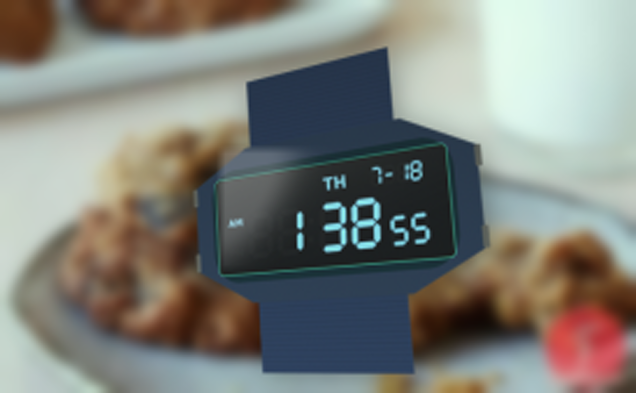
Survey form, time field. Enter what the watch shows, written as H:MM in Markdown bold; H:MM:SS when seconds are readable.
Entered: **1:38:55**
